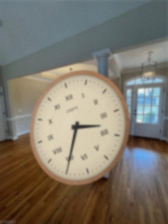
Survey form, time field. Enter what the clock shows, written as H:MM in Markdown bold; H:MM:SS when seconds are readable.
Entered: **3:35**
